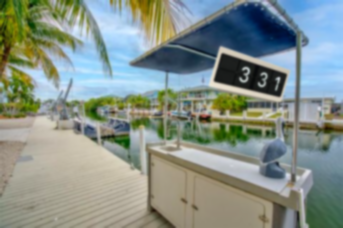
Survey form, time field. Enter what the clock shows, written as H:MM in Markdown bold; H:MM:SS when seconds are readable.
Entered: **3:31**
